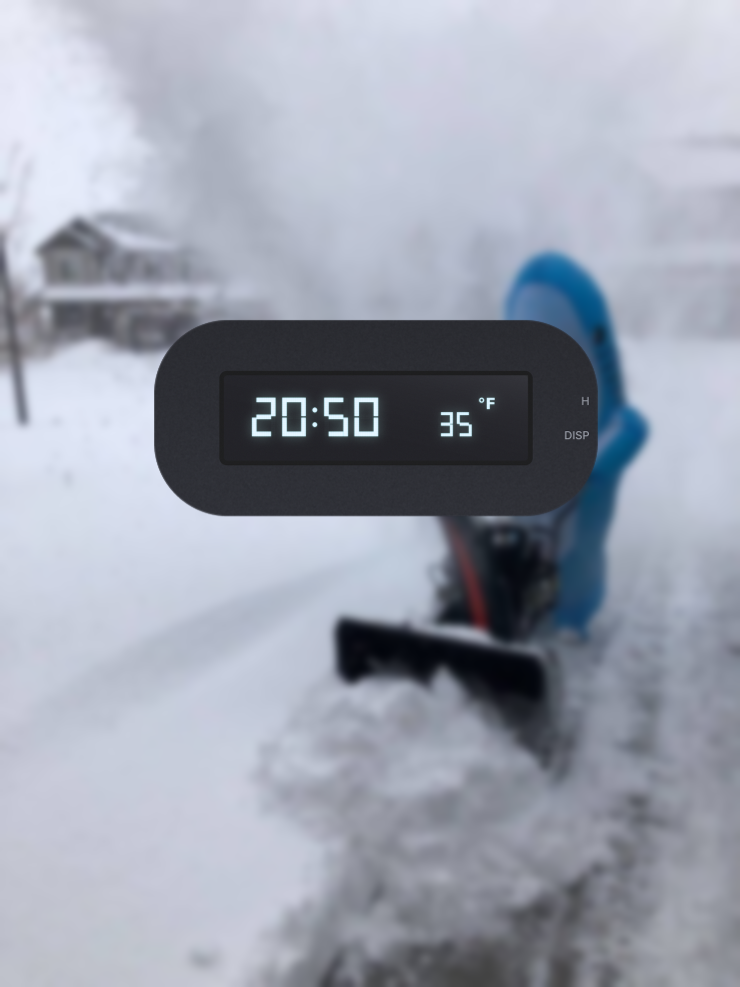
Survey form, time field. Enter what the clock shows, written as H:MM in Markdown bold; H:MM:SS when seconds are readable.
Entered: **20:50**
